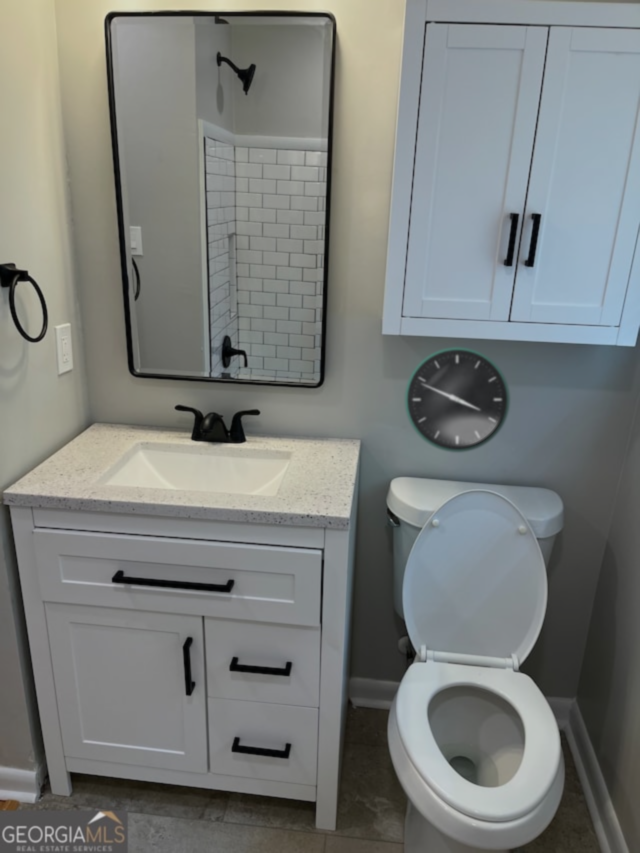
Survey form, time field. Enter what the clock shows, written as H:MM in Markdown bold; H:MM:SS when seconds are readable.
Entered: **3:49**
